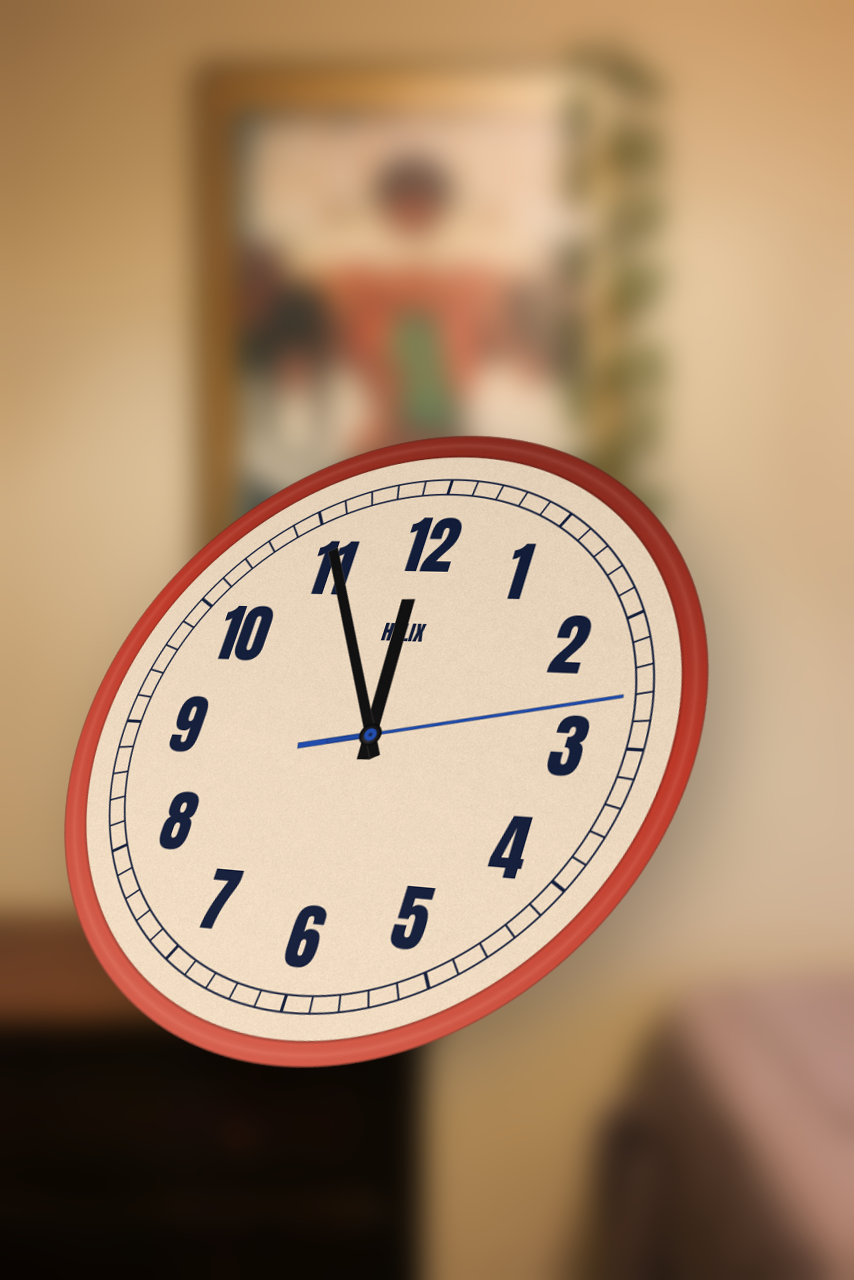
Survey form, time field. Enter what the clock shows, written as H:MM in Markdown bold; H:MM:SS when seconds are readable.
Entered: **11:55:13**
